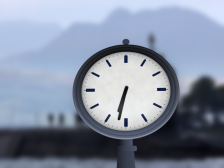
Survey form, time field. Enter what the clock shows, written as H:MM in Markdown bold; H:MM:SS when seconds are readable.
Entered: **6:32**
